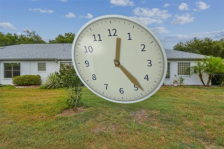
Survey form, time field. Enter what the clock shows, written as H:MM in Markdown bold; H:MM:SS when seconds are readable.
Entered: **12:24**
